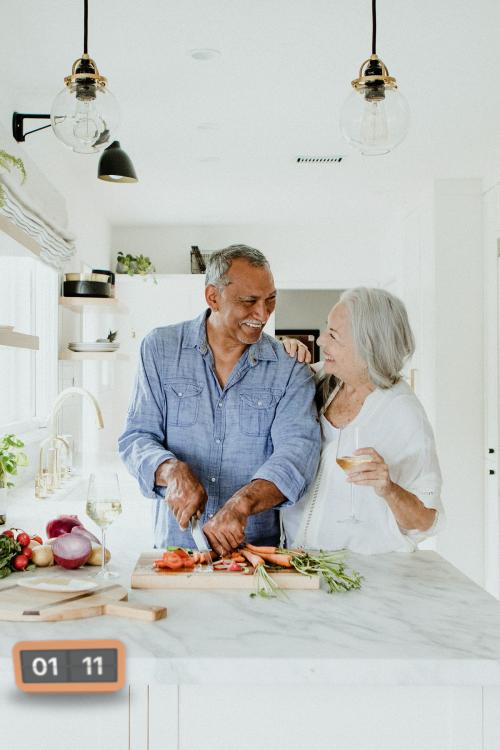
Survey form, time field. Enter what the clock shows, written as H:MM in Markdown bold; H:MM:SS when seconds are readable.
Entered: **1:11**
